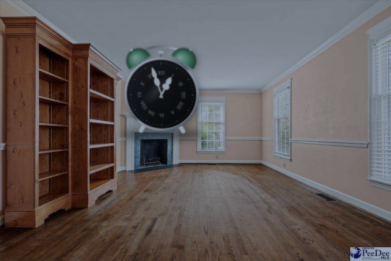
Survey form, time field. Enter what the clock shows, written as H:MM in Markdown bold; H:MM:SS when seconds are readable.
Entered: **12:57**
